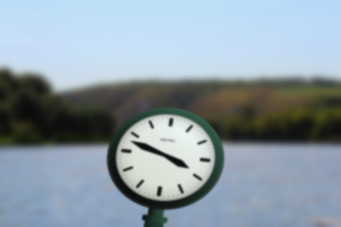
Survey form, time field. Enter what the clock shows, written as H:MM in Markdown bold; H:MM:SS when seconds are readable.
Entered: **3:48**
